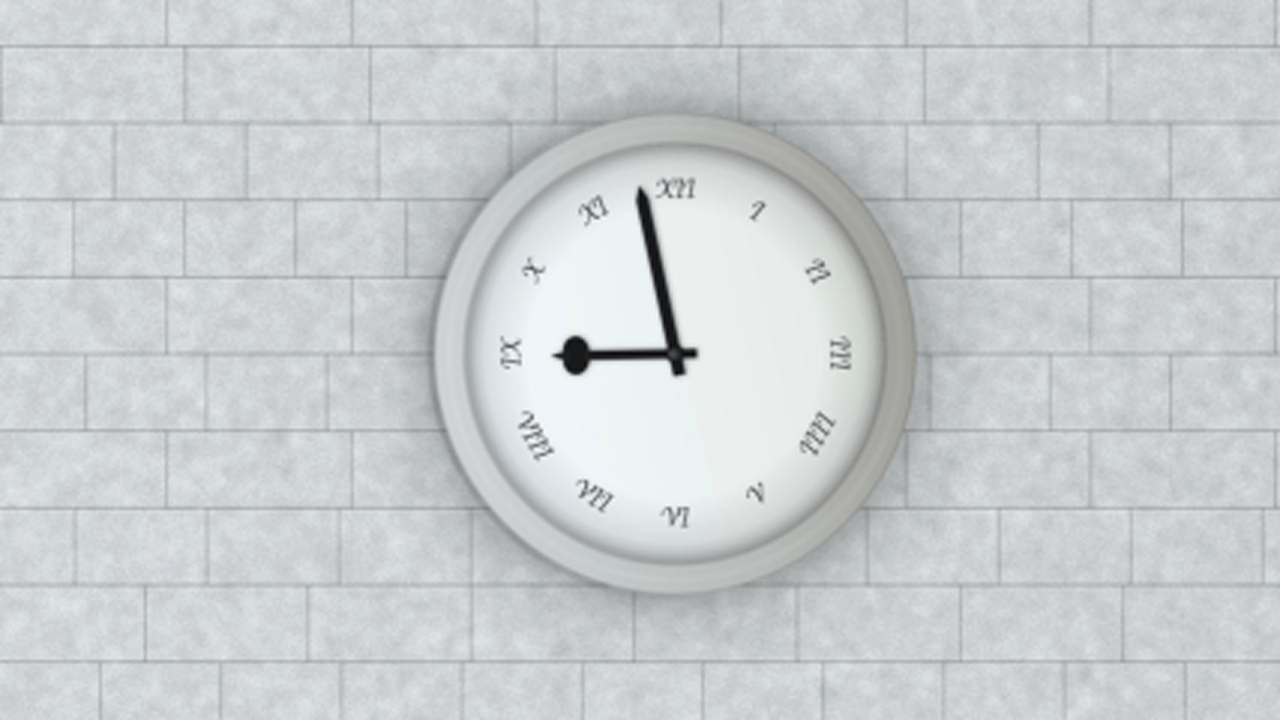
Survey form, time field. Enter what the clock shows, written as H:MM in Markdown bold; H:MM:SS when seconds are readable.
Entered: **8:58**
